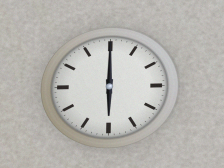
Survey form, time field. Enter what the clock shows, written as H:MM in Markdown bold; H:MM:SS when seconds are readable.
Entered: **6:00**
